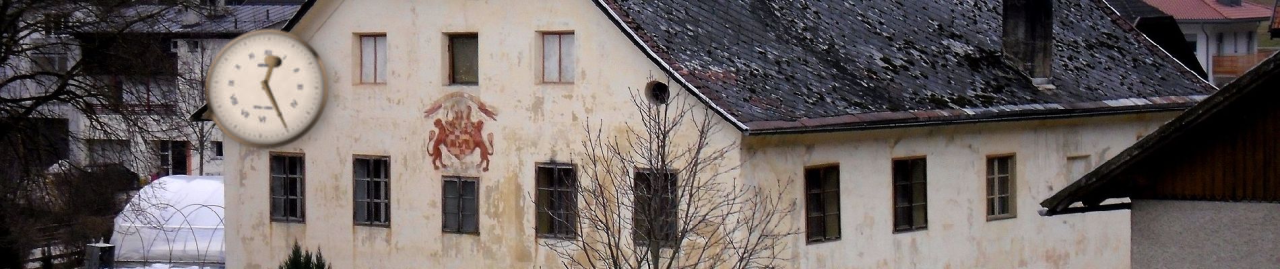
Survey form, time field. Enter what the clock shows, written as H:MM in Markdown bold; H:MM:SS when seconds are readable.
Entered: **12:25**
